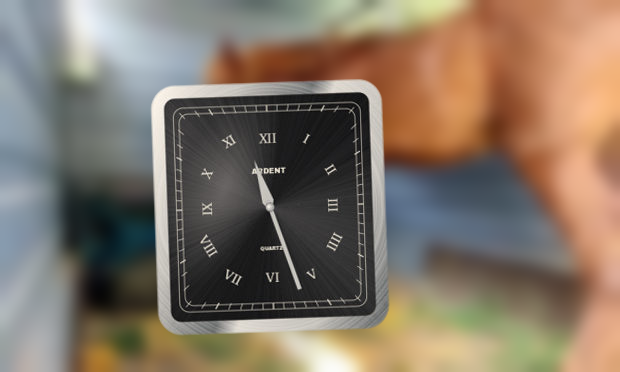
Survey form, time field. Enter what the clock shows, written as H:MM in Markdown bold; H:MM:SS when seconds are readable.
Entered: **11:27**
